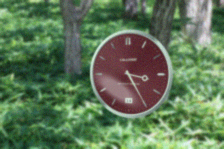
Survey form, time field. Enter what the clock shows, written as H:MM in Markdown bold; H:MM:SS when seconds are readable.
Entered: **3:25**
